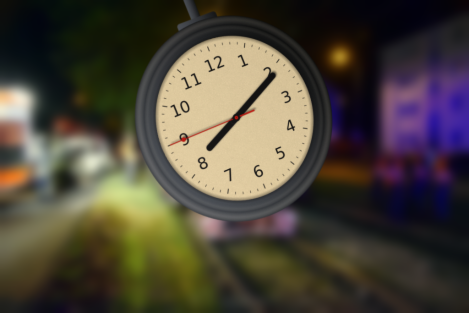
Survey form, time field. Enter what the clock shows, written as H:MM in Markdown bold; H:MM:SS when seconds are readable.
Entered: **8:10:45**
